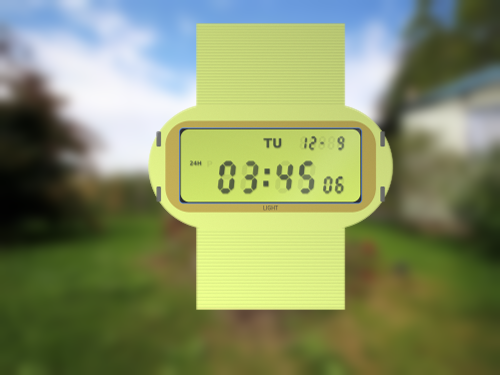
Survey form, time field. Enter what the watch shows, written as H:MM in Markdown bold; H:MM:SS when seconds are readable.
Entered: **3:45:06**
